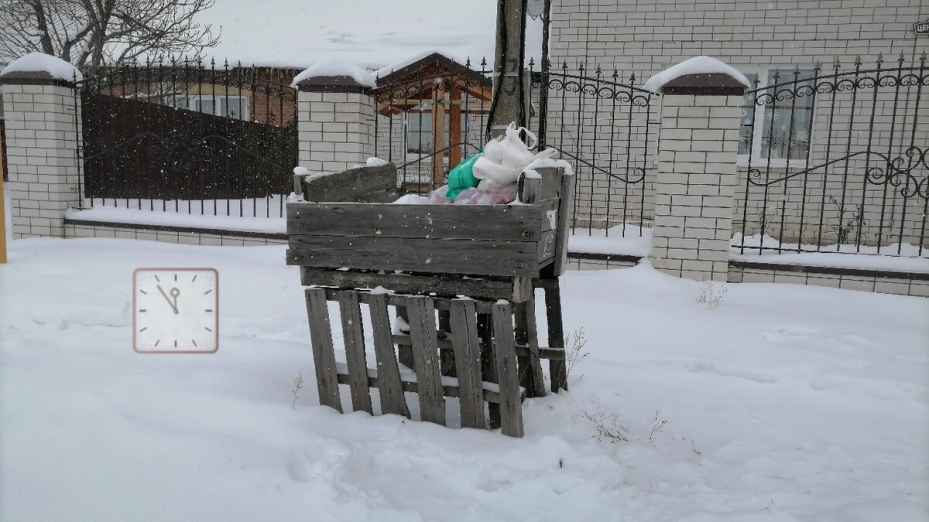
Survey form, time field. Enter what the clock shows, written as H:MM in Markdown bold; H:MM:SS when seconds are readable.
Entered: **11:54**
